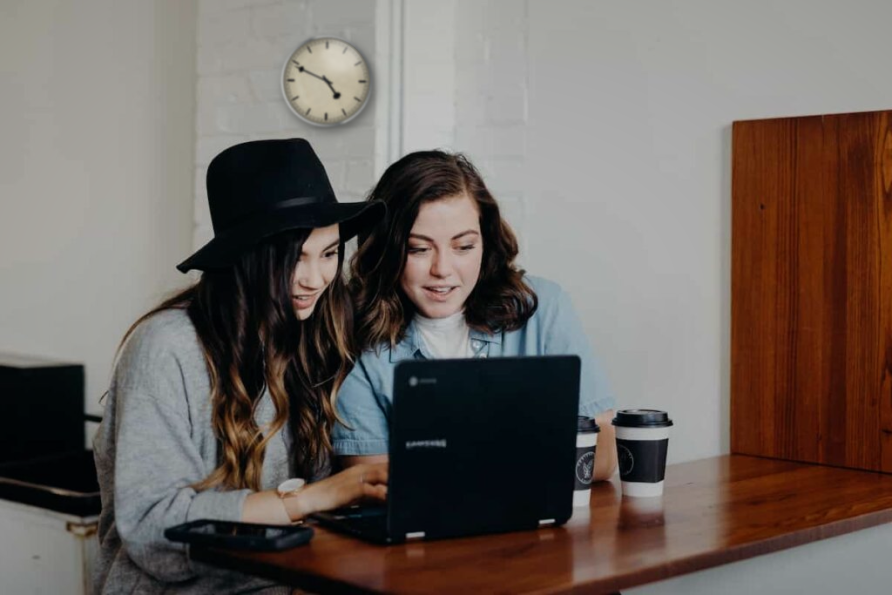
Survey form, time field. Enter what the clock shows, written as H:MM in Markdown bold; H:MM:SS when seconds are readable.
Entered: **4:49**
